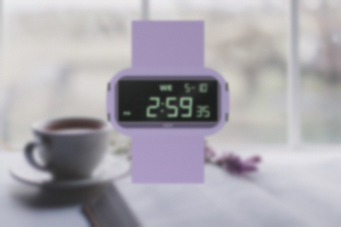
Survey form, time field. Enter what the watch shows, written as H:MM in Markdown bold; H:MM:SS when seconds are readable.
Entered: **2:59**
